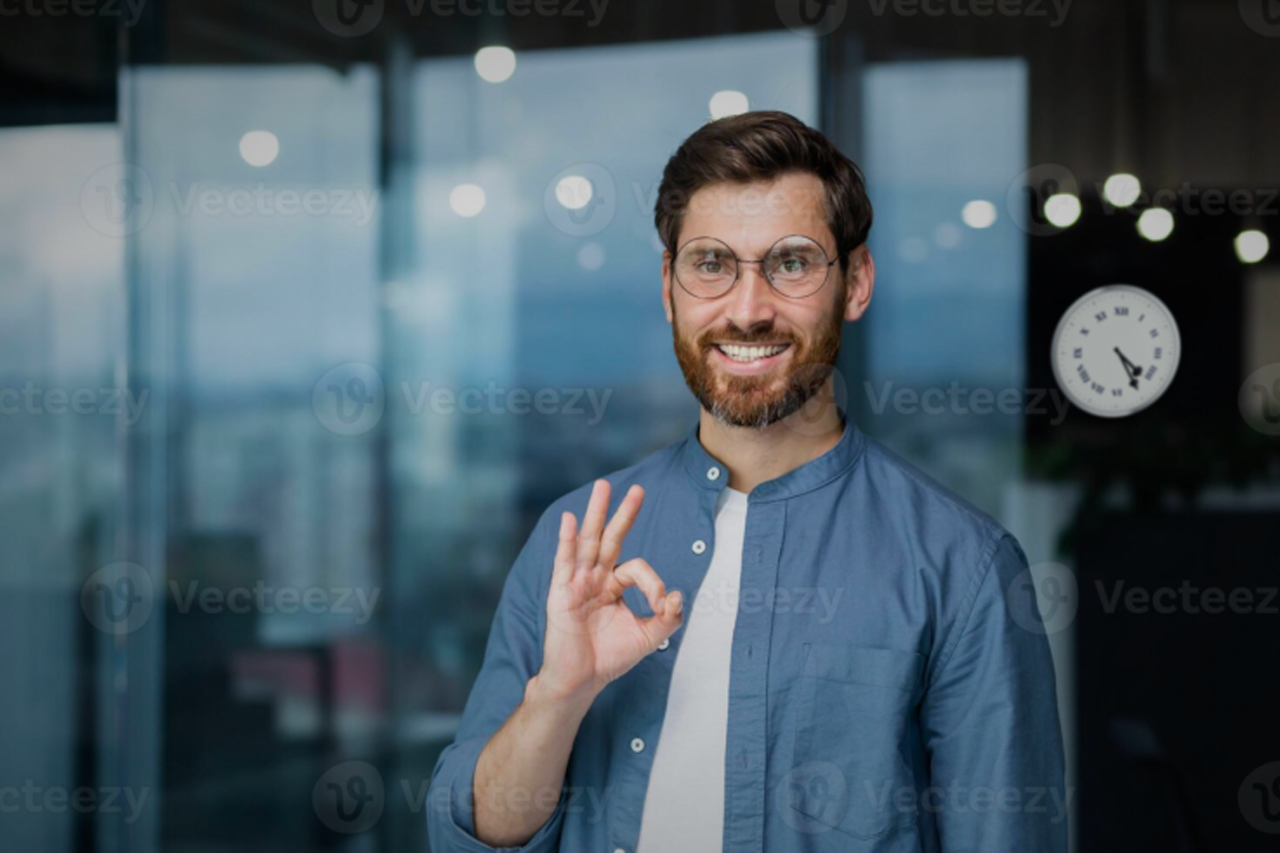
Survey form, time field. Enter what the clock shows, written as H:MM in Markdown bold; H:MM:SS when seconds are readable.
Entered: **4:25**
